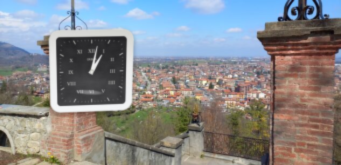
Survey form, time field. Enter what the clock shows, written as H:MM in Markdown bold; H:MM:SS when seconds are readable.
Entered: **1:02**
